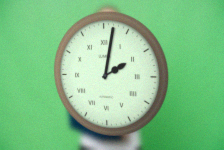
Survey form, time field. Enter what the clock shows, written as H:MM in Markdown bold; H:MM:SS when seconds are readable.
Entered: **2:02**
